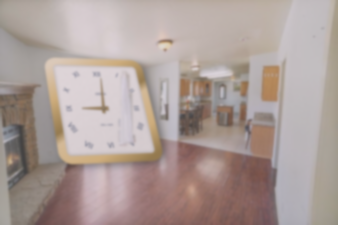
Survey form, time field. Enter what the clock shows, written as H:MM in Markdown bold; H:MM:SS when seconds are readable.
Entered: **9:01**
